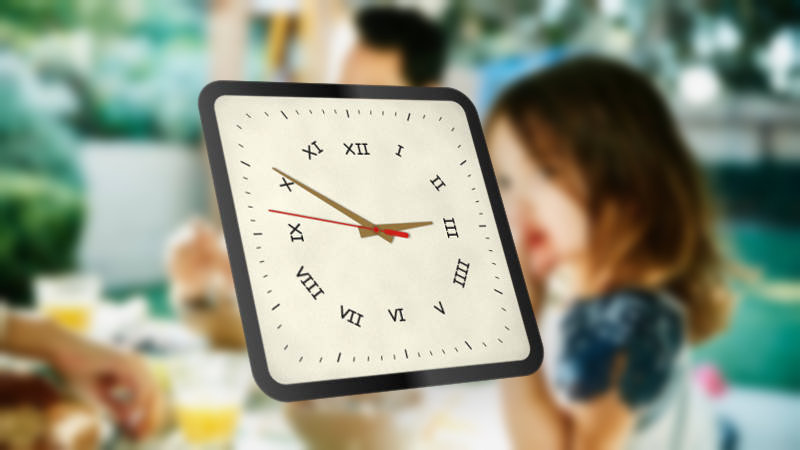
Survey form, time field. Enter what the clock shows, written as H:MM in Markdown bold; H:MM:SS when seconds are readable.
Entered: **2:50:47**
